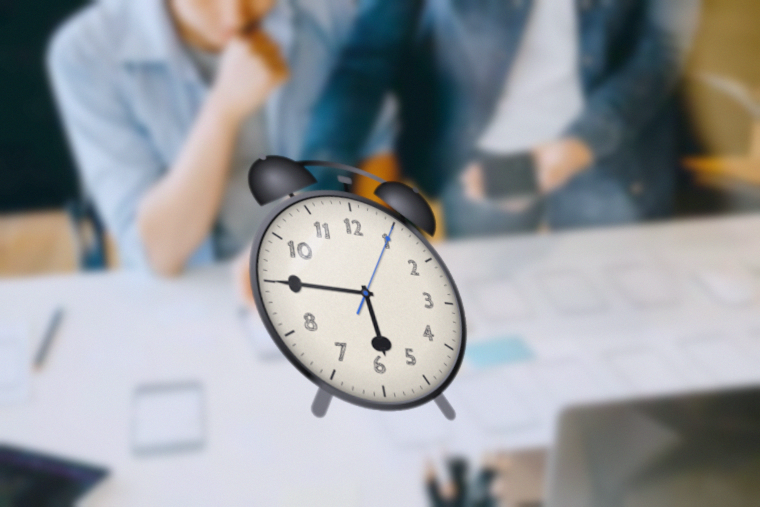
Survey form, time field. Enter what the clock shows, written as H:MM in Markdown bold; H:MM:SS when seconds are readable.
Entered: **5:45:05**
